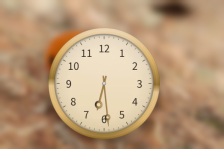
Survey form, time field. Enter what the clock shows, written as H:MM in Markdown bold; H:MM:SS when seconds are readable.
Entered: **6:29**
